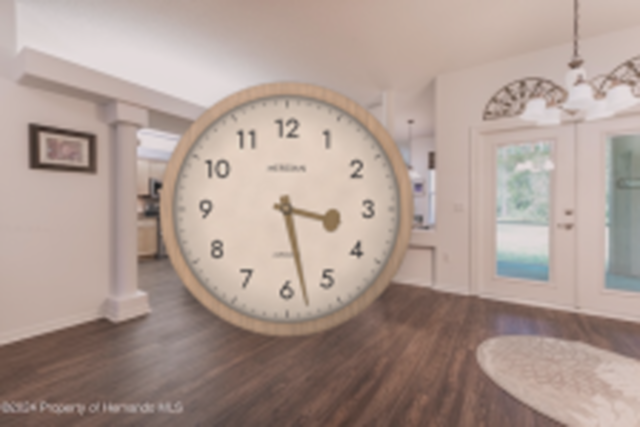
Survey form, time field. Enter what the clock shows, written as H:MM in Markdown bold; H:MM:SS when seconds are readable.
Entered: **3:28**
